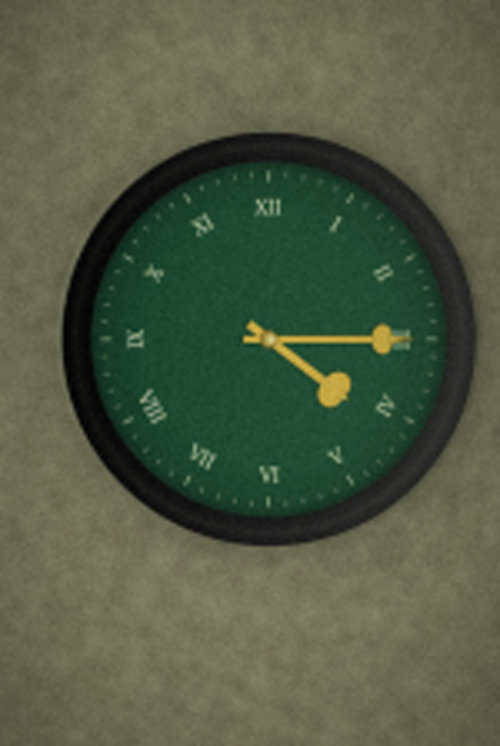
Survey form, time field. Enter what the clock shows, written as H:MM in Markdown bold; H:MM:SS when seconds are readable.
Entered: **4:15**
